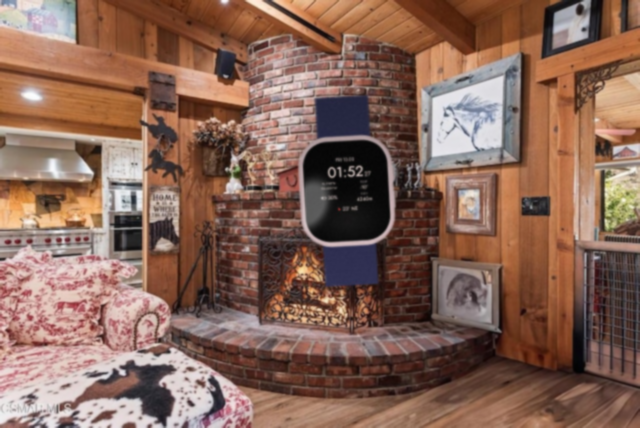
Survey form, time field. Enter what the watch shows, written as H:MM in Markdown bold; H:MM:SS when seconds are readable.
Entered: **1:52**
